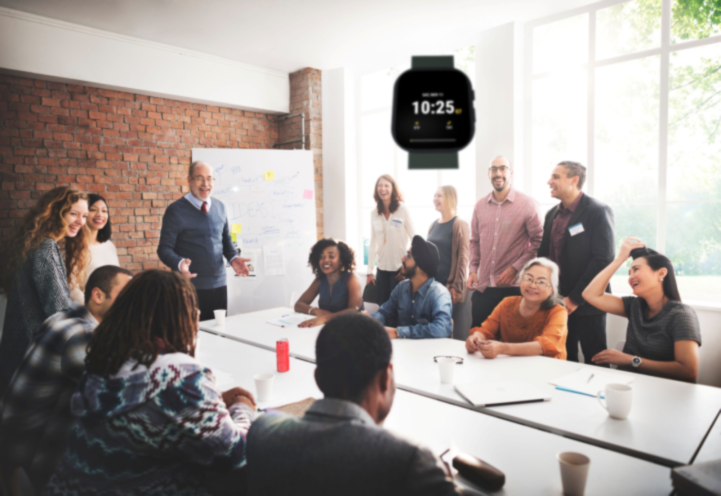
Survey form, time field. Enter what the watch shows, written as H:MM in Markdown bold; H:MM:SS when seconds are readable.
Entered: **10:25**
